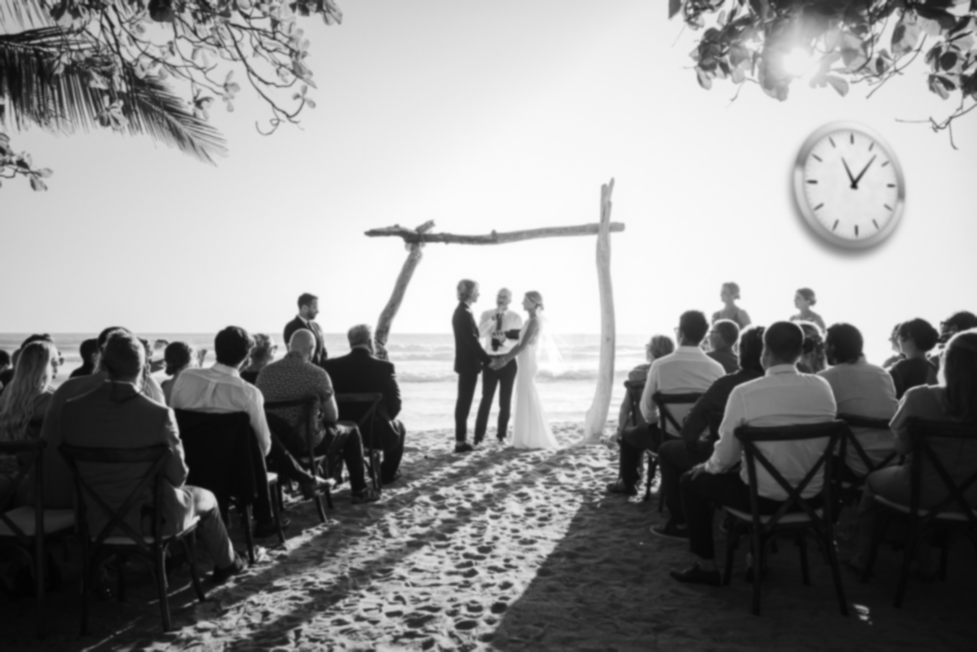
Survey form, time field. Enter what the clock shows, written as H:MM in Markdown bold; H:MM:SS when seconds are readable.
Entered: **11:07**
